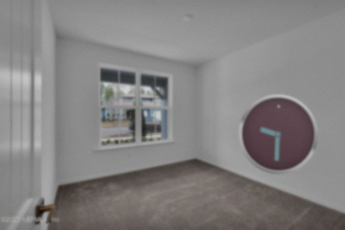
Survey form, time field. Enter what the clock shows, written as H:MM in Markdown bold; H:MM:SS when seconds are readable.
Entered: **9:30**
